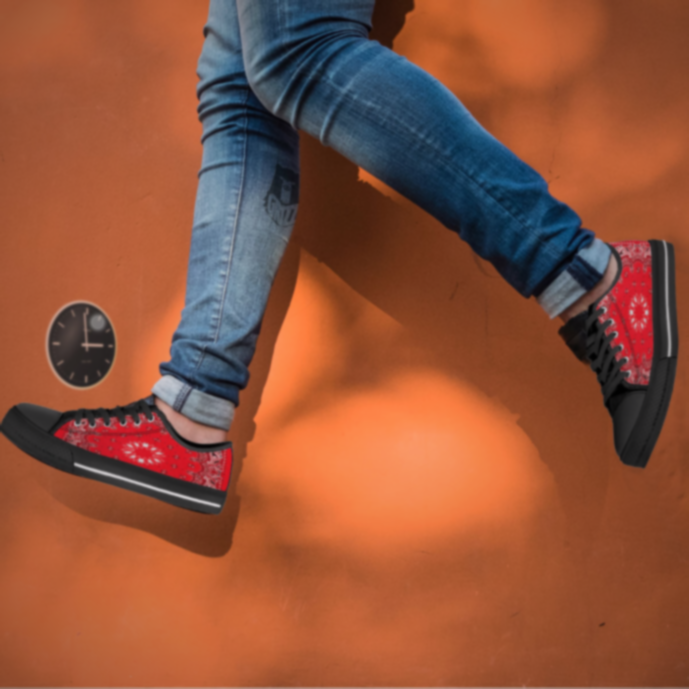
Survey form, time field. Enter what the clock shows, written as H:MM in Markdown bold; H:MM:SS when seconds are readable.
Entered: **2:59**
